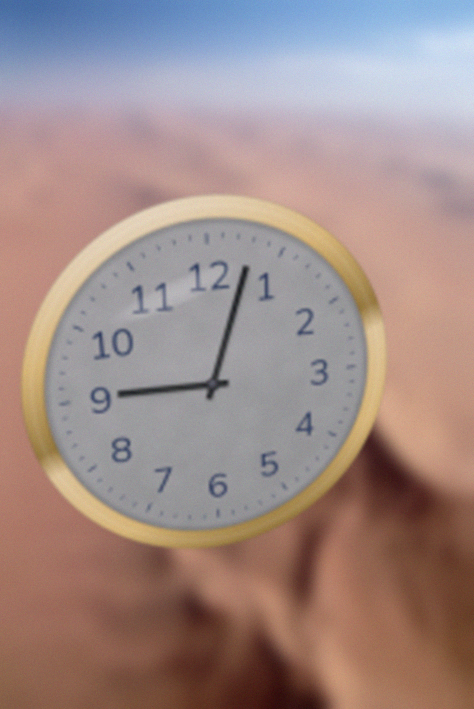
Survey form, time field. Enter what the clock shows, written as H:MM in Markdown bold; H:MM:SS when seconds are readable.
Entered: **9:03**
